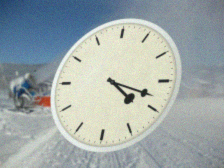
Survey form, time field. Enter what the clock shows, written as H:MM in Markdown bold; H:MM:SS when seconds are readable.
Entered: **4:18**
